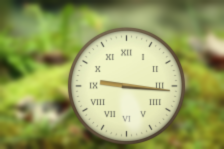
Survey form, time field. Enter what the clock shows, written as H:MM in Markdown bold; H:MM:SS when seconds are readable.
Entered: **9:16**
